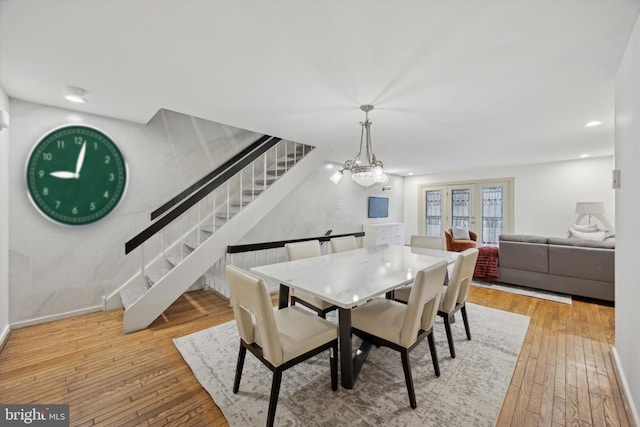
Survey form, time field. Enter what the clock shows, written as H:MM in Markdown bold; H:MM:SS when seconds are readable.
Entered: **9:02**
